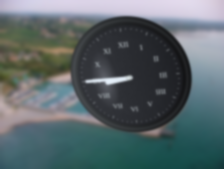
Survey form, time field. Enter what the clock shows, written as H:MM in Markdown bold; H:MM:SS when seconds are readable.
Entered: **8:45**
